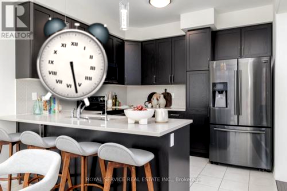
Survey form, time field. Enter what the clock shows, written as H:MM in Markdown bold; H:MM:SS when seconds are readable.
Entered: **5:27**
